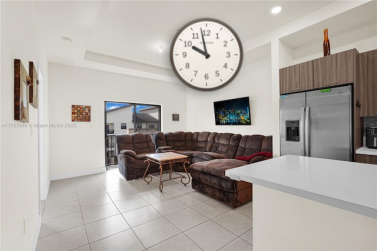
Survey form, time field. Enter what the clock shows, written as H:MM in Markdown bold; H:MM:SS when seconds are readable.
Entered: **9:58**
